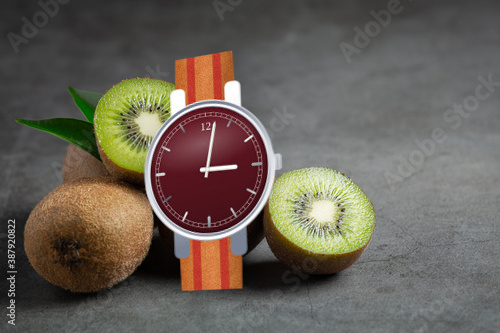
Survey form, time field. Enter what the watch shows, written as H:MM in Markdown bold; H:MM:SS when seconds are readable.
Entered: **3:02**
